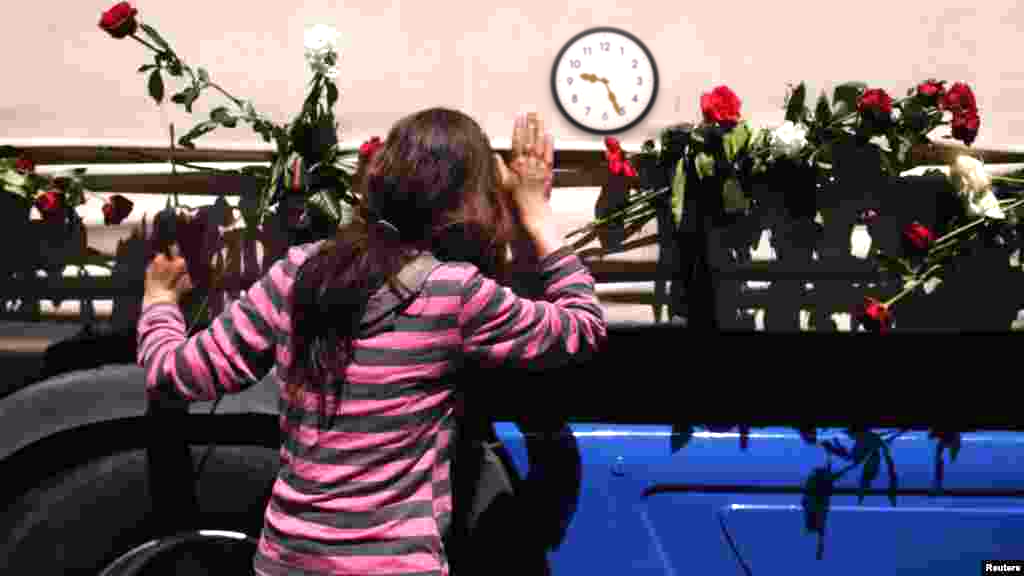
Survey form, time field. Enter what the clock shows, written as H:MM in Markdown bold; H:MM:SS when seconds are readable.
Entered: **9:26**
